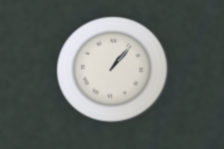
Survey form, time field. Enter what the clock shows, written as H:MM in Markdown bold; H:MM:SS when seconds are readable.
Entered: **1:06**
